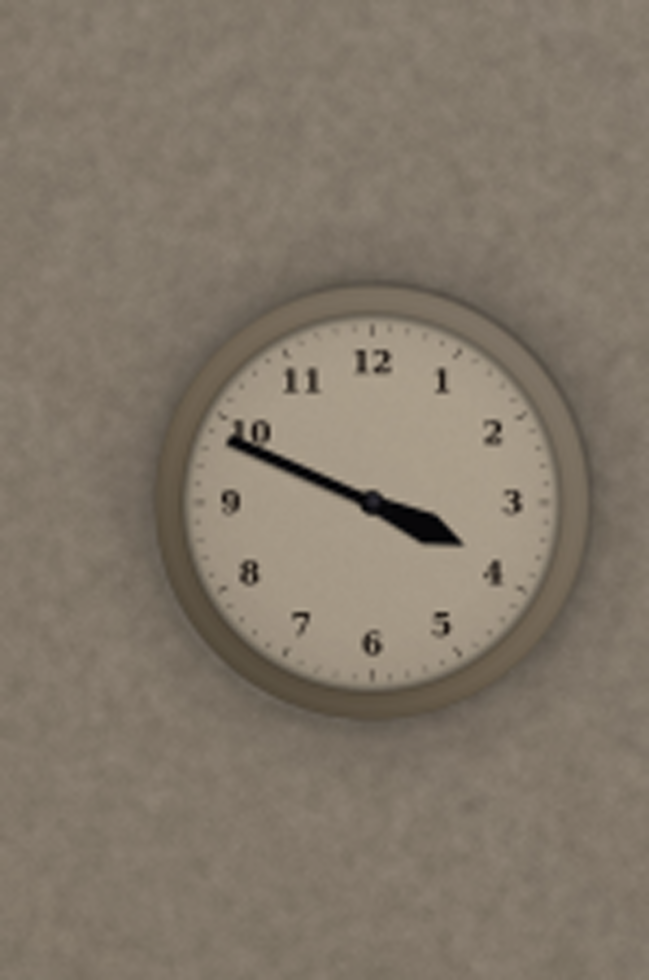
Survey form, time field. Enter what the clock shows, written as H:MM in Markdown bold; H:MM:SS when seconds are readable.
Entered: **3:49**
